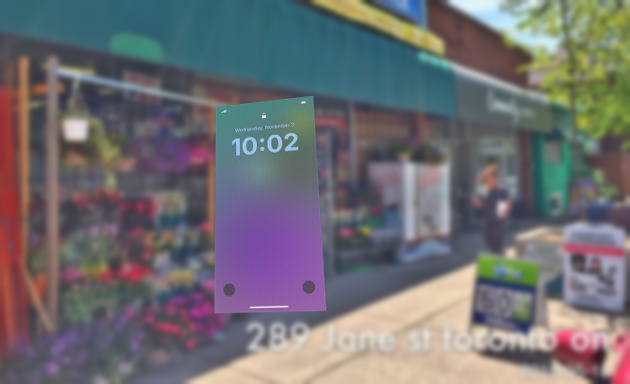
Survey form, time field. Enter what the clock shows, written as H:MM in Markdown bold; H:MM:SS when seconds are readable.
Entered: **10:02**
